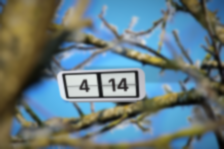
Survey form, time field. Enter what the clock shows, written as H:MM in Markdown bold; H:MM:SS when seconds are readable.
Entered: **4:14**
